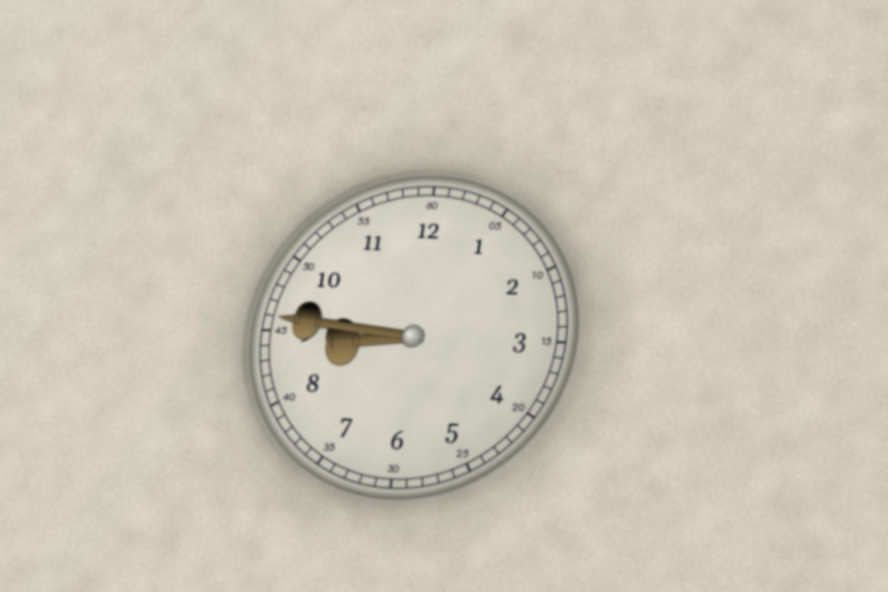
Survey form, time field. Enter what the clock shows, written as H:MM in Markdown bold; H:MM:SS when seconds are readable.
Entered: **8:46**
